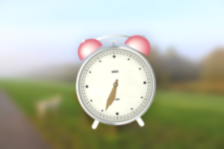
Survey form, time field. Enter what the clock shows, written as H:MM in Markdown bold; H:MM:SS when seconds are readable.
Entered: **6:34**
